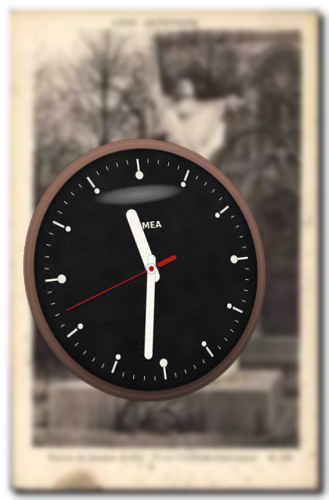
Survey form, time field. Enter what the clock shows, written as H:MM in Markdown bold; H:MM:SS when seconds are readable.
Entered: **11:31:42**
